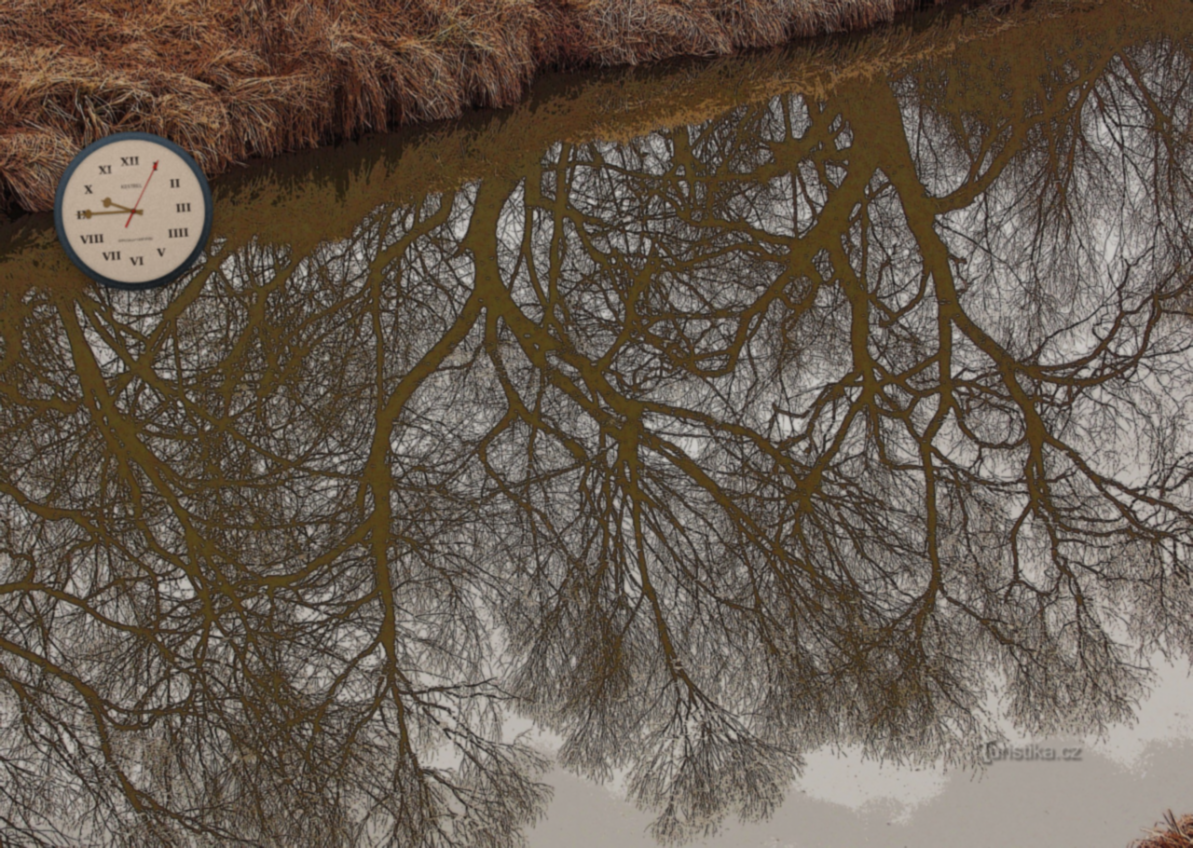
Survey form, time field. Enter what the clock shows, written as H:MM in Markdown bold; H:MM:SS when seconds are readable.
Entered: **9:45:05**
